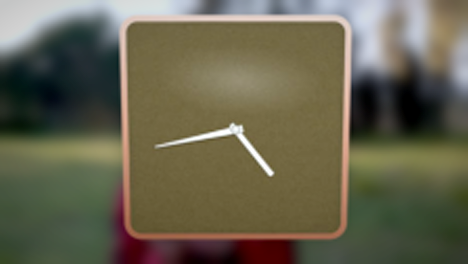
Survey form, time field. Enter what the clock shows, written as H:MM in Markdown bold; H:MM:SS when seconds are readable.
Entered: **4:43**
